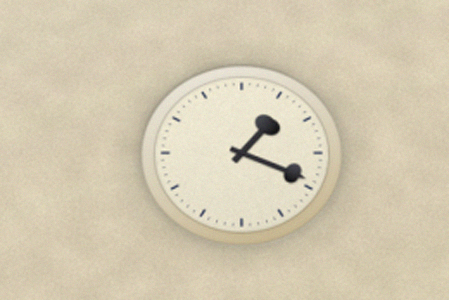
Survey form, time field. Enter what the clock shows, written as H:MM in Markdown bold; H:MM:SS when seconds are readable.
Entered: **1:19**
